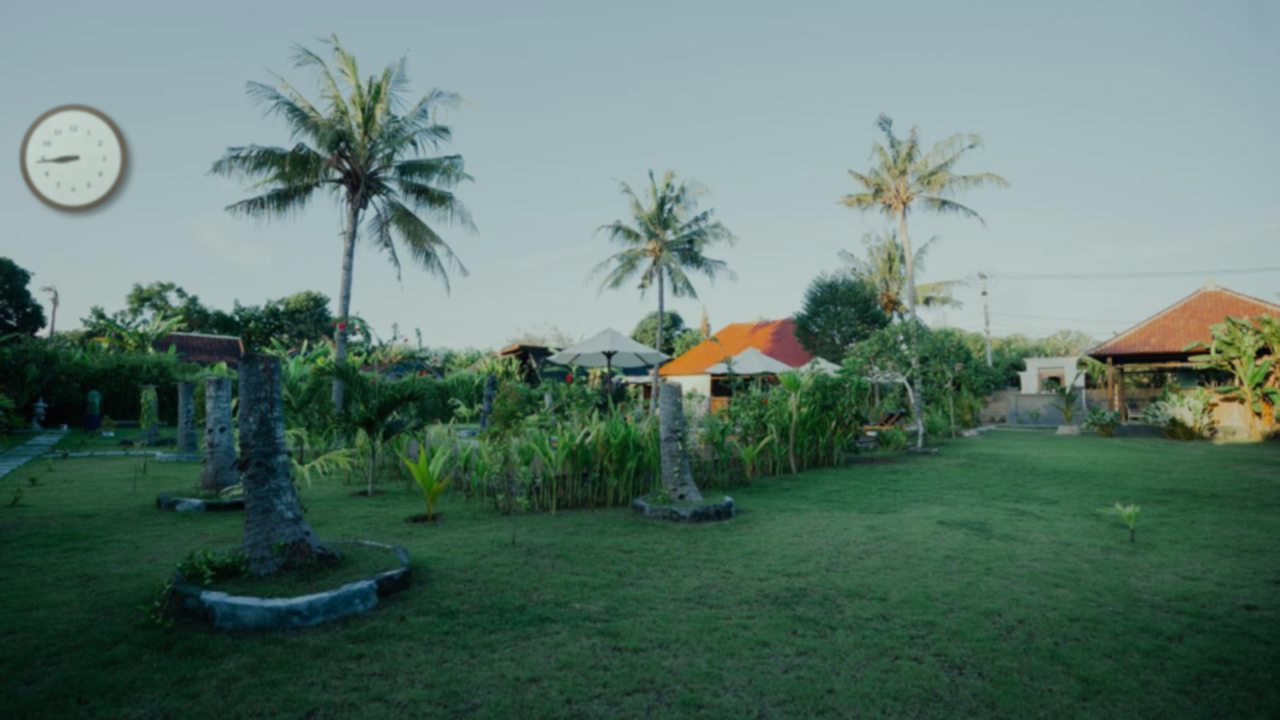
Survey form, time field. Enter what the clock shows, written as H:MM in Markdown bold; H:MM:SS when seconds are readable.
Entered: **8:44**
